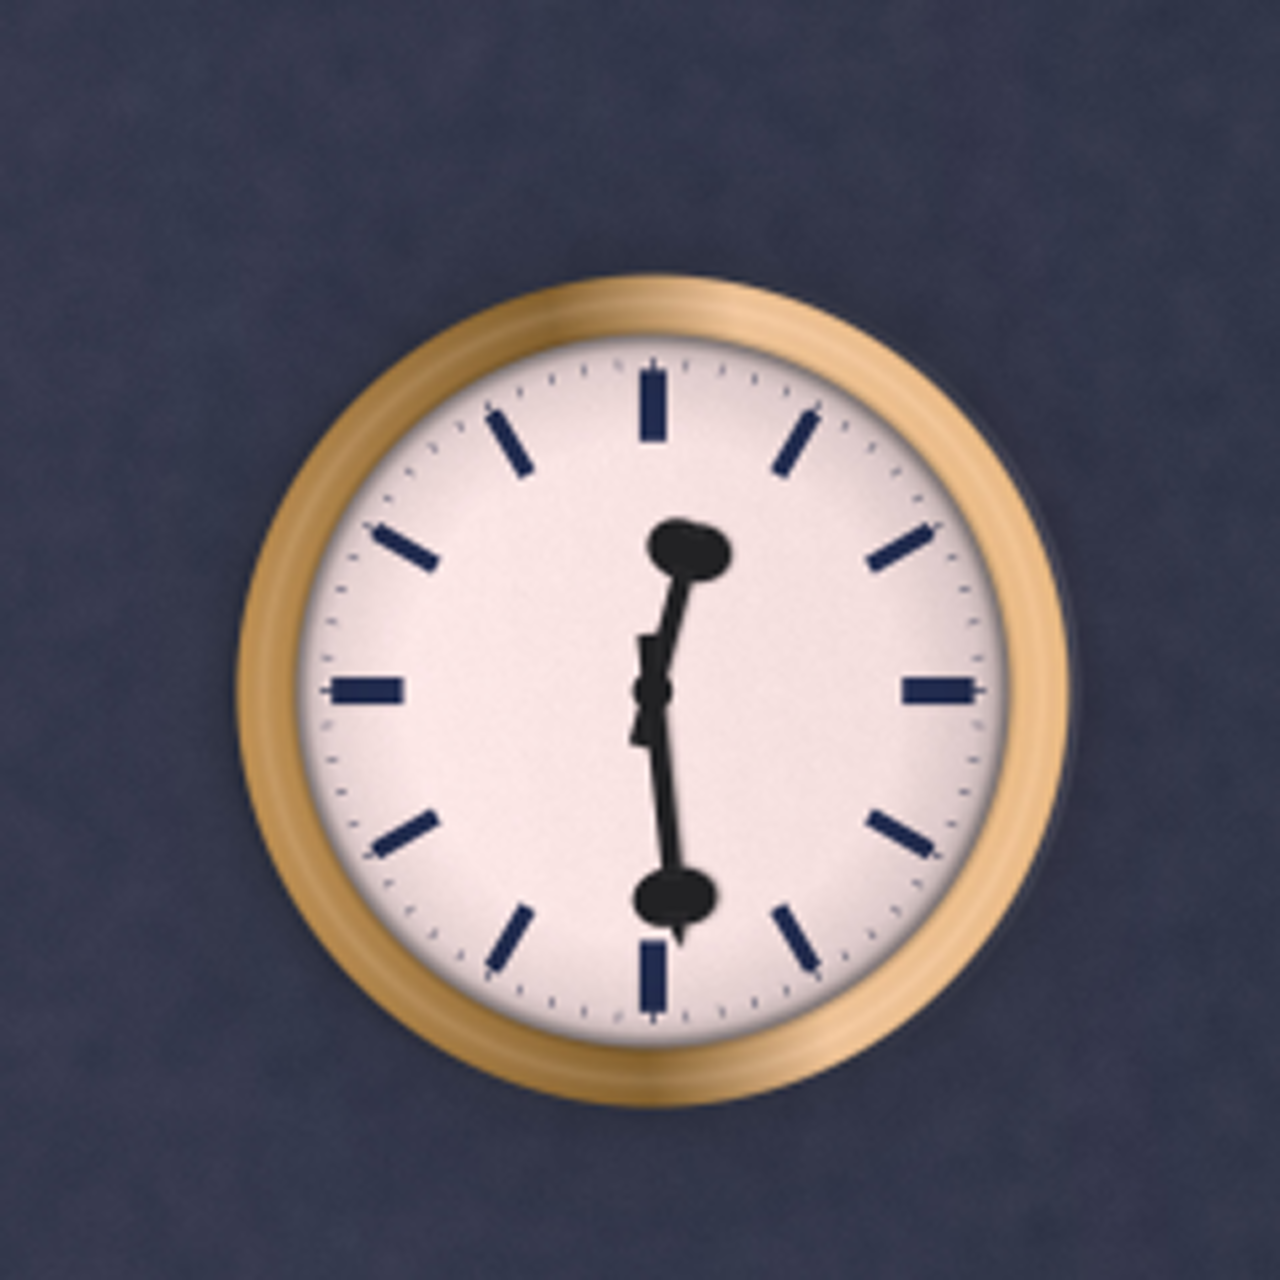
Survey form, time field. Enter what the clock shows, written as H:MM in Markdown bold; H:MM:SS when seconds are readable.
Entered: **12:29**
